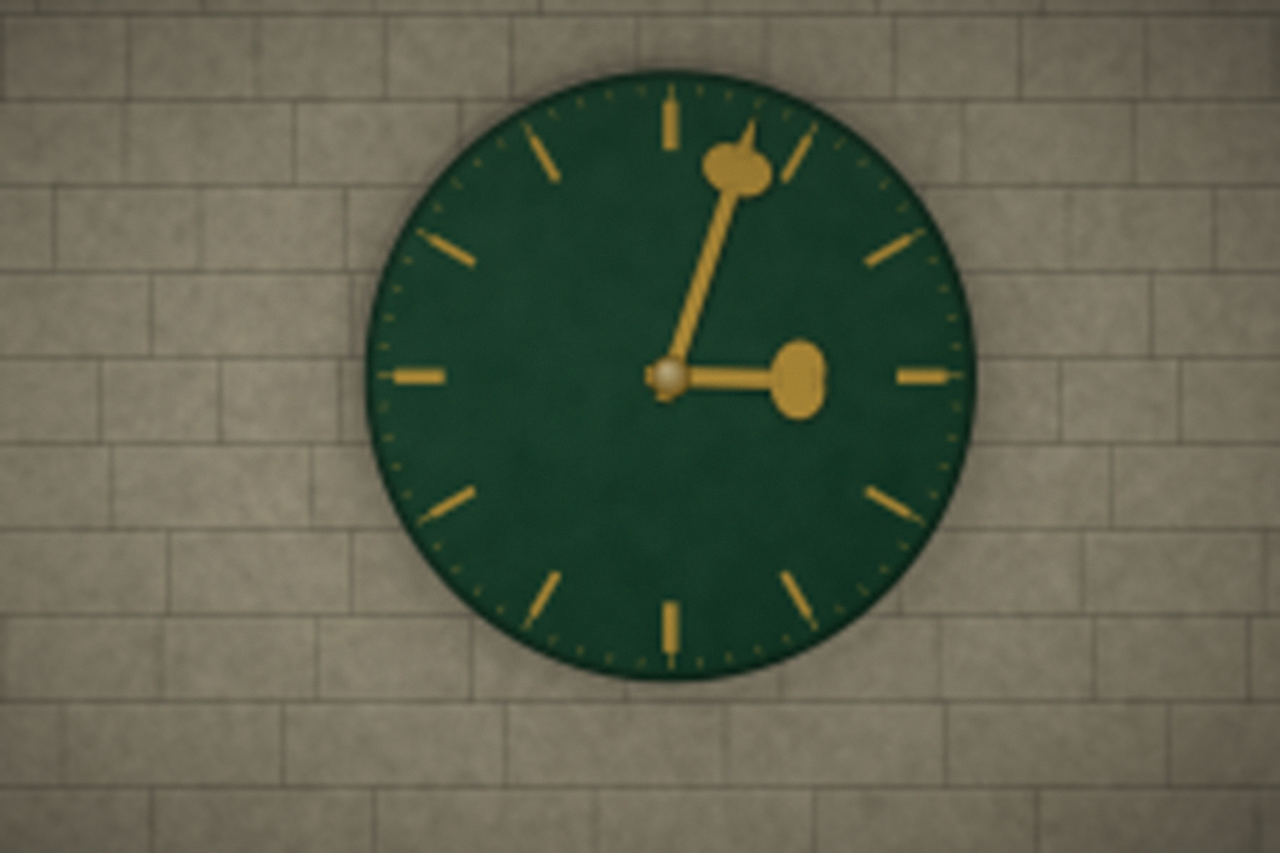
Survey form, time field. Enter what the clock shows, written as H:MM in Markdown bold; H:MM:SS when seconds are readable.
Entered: **3:03**
